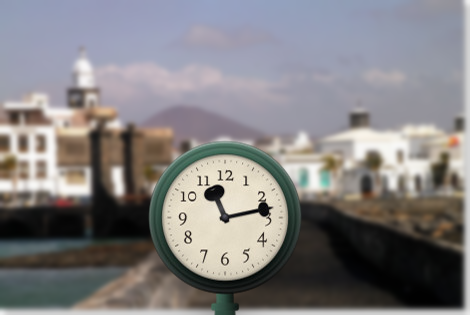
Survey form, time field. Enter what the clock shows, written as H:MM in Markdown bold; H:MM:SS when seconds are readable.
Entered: **11:13**
